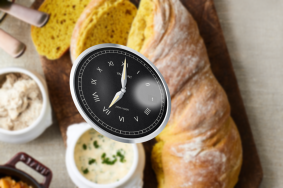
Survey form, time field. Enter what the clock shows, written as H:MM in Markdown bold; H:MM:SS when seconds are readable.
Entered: **7:00**
